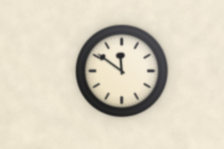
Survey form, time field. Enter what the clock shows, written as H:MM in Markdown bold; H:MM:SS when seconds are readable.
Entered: **11:51**
